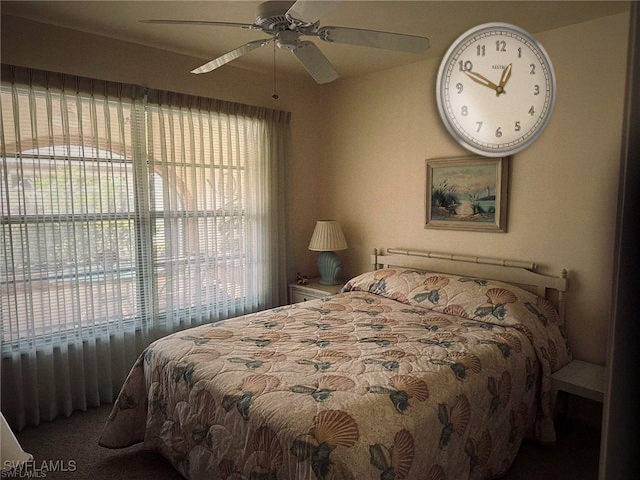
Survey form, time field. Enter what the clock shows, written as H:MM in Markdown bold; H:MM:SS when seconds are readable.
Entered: **12:49**
